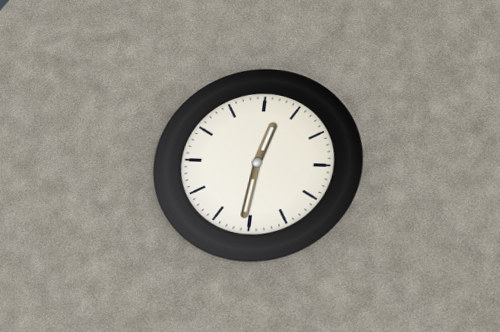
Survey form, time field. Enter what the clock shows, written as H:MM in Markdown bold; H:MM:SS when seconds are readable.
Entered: **12:31**
